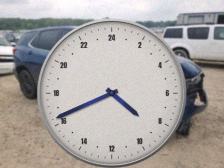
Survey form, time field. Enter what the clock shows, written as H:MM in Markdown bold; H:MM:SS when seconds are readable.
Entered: **8:41**
